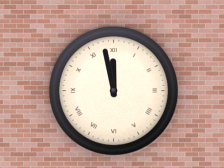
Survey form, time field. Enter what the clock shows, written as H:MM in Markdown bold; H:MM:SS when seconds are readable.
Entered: **11:58**
